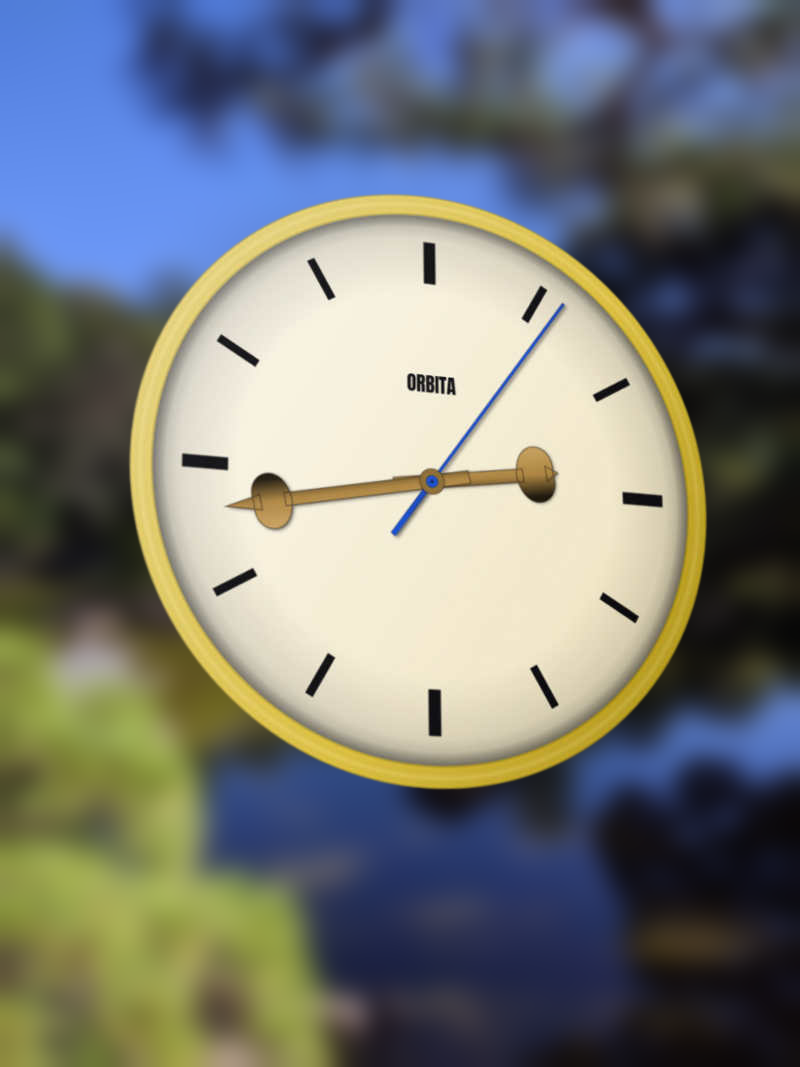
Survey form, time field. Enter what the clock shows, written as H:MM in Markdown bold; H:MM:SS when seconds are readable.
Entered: **2:43:06**
